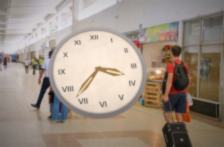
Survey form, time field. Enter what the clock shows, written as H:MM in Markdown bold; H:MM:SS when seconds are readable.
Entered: **3:37**
